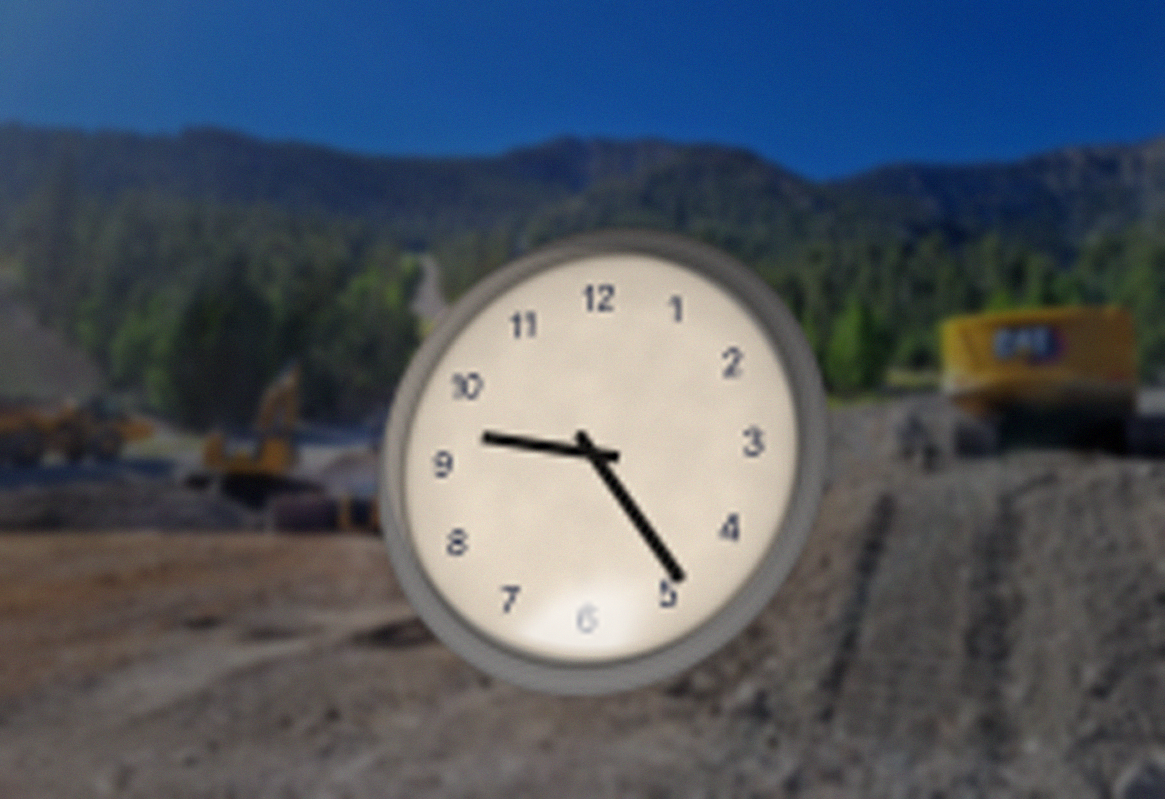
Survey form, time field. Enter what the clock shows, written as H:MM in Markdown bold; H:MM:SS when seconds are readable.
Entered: **9:24**
